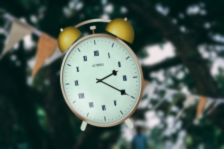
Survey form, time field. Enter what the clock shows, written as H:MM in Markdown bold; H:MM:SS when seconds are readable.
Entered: **2:20**
